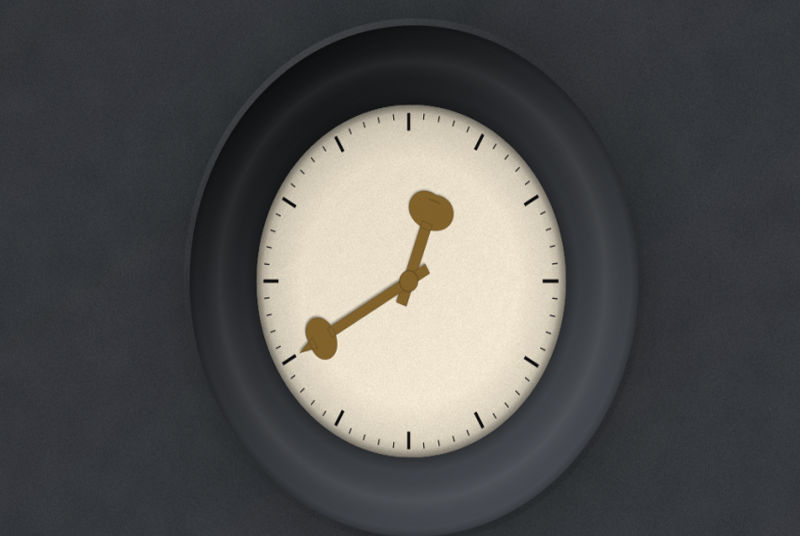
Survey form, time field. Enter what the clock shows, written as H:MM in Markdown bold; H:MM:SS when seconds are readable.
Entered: **12:40**
